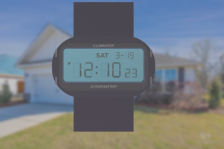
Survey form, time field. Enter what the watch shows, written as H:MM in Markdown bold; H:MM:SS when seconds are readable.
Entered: **12:10:23**
